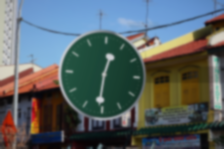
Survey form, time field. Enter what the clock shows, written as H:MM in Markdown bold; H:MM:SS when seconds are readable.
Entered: **12:31**
